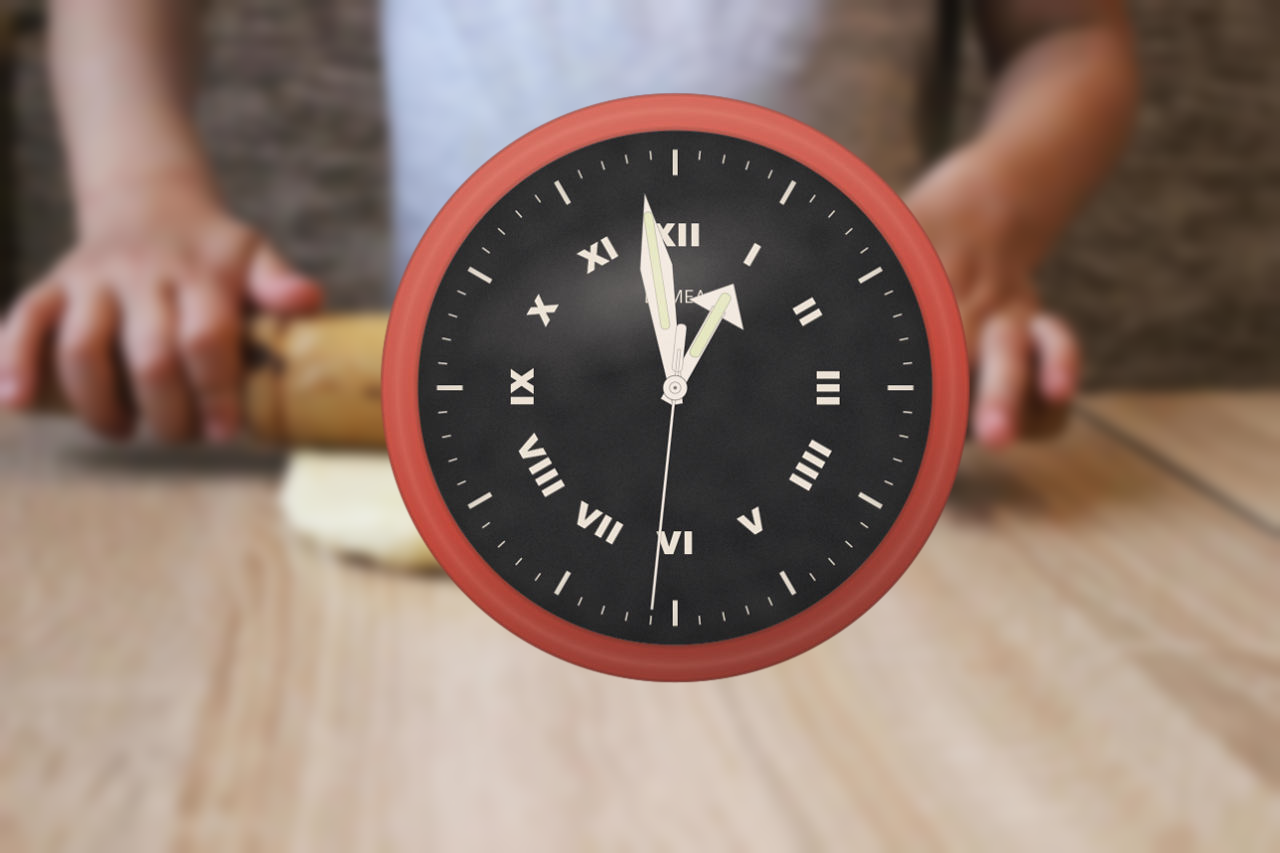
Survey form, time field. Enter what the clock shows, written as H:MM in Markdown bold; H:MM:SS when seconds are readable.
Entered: **12:58:31**
